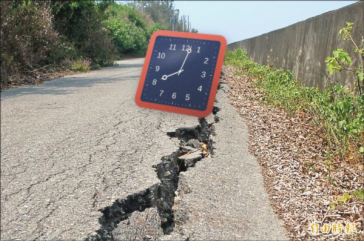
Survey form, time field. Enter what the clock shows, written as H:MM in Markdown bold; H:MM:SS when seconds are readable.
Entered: **8:02**
